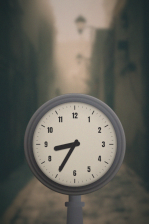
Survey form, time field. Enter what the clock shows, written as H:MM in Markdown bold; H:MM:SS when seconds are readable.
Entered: **8:35**
